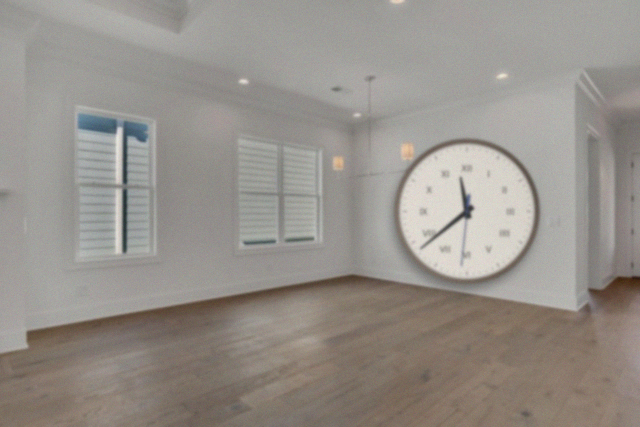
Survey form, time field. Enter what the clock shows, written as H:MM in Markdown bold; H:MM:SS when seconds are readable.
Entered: **11:38:31**
